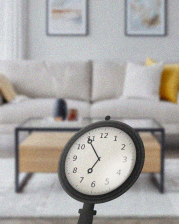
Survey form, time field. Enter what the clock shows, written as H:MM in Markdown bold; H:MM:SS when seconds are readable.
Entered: **6:54**
